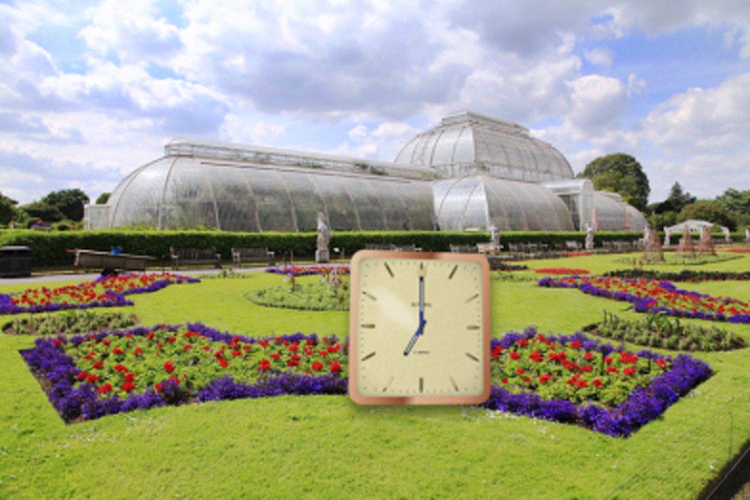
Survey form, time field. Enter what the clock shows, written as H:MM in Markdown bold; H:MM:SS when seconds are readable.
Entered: **7:00**
